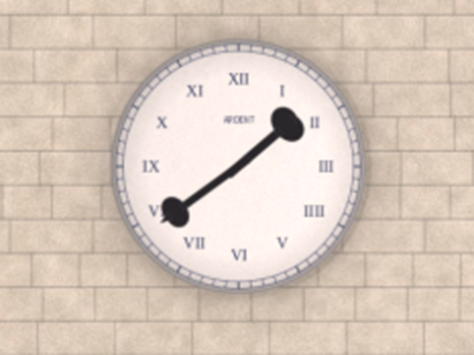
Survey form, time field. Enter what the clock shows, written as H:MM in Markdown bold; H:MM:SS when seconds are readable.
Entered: **1:39**
